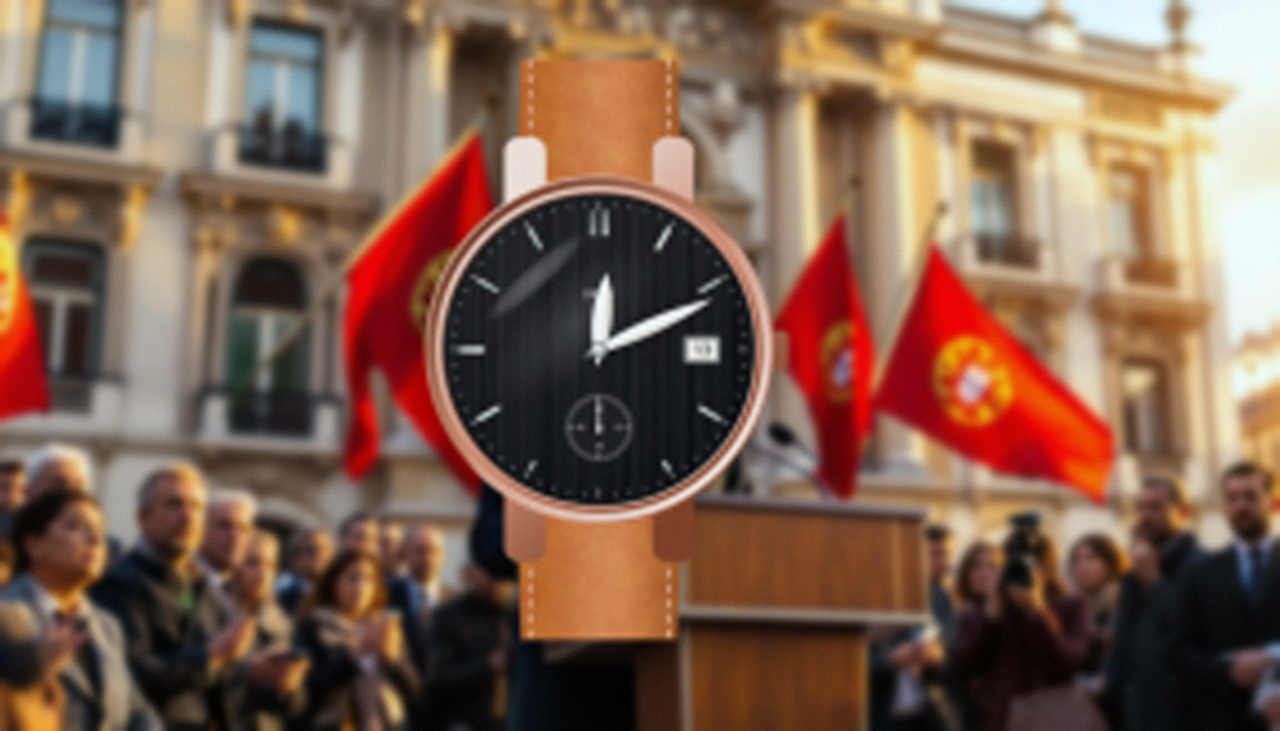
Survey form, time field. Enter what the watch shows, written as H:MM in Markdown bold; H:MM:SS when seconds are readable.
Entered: **12:11**
